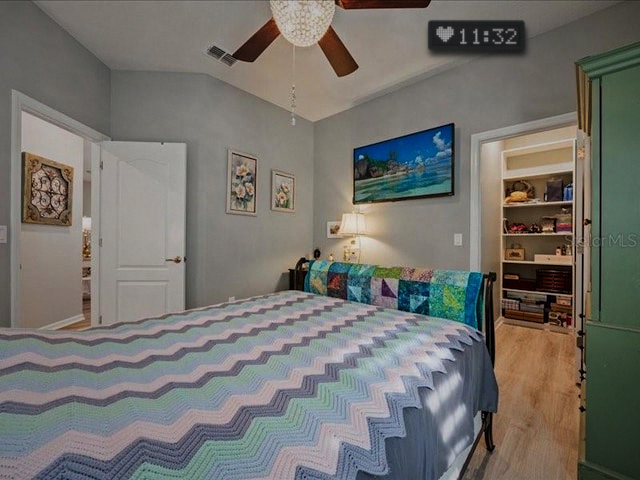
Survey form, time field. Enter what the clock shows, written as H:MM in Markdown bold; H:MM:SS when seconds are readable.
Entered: **11:32**
